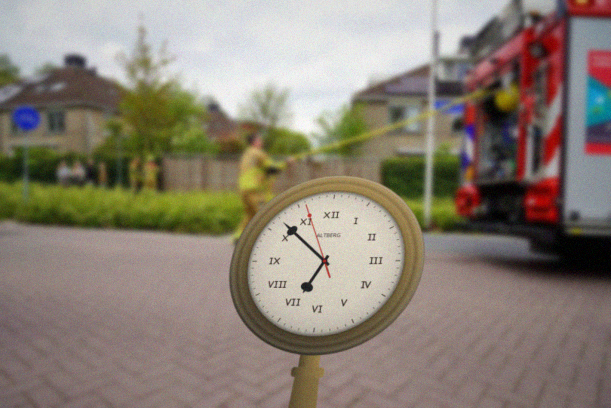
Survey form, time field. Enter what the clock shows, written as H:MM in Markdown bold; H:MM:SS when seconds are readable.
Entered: **6:51:56**
